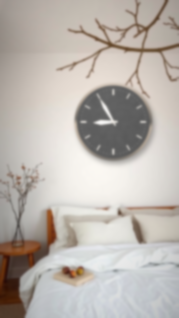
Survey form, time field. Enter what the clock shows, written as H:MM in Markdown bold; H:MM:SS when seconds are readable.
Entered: **8:55**
